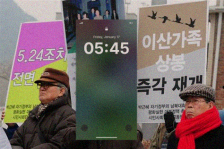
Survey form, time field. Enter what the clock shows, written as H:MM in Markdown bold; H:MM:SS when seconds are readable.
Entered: **5:45**
